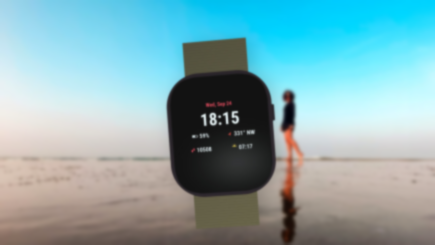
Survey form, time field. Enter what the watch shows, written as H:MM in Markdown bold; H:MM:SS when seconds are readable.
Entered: **18:15**
